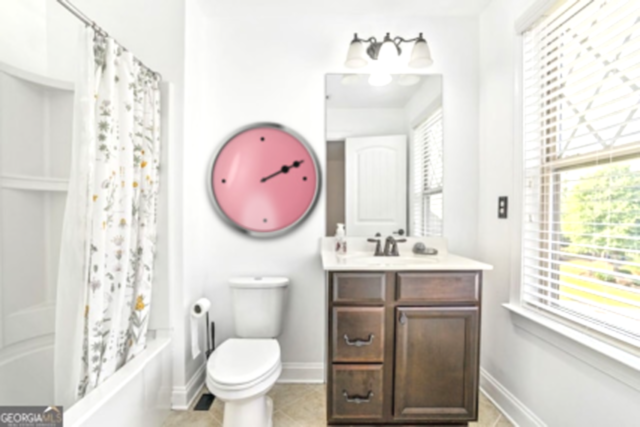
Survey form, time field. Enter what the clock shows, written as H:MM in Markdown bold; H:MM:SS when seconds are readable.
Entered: **2:11**
